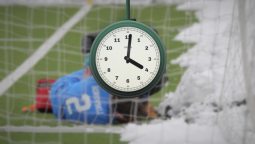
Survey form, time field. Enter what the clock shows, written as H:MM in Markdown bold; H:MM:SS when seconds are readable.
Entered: **4:01**
